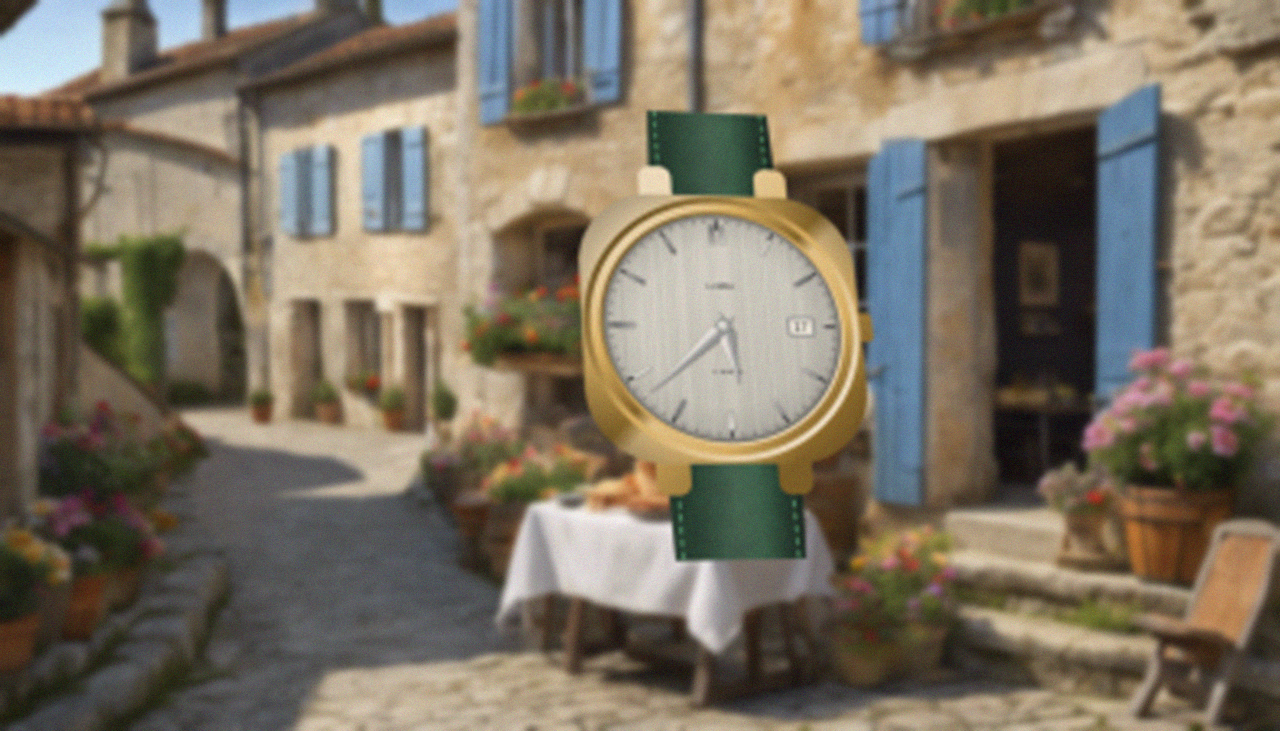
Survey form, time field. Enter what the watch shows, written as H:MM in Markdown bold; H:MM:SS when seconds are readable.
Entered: **5:38**
